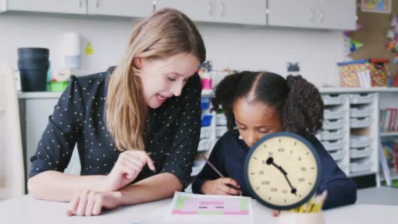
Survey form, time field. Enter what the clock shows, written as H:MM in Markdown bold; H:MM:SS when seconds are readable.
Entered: **10:26**
